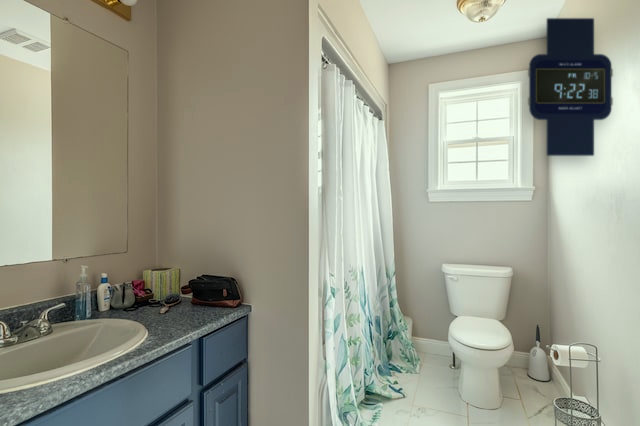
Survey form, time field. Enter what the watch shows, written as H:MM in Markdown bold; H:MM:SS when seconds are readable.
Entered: **9:22**
